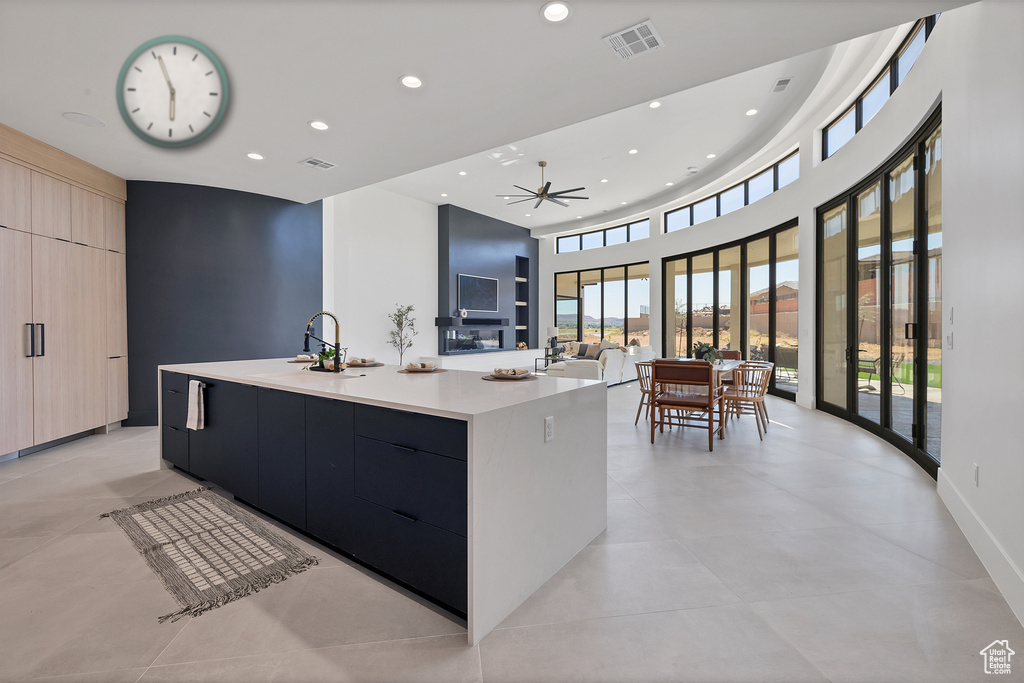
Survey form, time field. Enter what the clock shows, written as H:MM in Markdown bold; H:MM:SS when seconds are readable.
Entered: **5:56**
